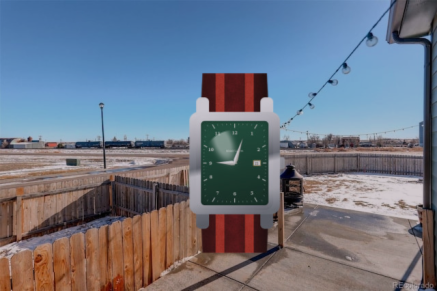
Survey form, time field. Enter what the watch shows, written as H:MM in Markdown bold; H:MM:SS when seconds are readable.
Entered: **9:03**
